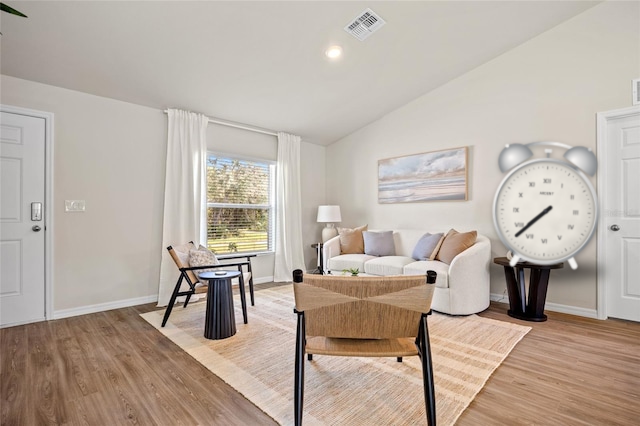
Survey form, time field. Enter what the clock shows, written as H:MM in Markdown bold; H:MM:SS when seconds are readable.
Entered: **7:38**
